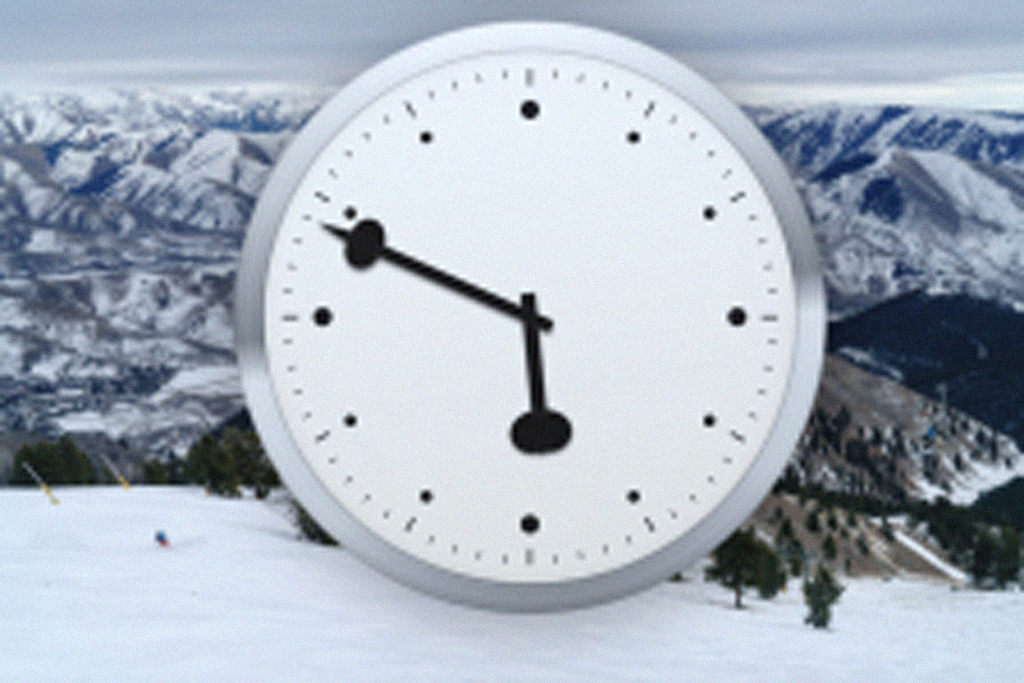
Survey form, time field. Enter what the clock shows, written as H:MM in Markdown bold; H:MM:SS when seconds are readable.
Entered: **5:49**
